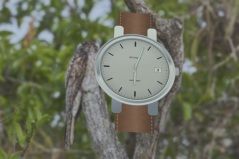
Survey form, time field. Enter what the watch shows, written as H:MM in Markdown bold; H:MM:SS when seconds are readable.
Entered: **6:03**
